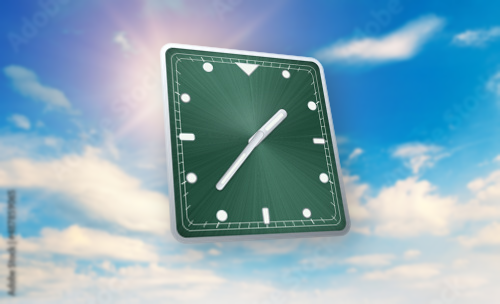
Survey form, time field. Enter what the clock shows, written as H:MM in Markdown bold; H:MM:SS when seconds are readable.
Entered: **1:37**
